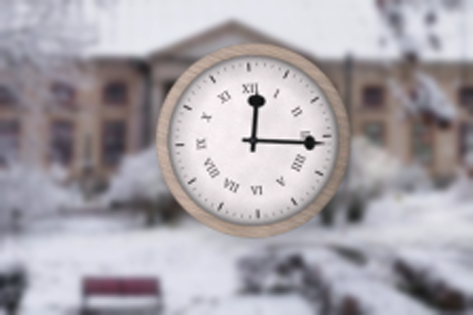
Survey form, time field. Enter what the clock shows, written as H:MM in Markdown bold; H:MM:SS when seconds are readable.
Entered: **12:16**
